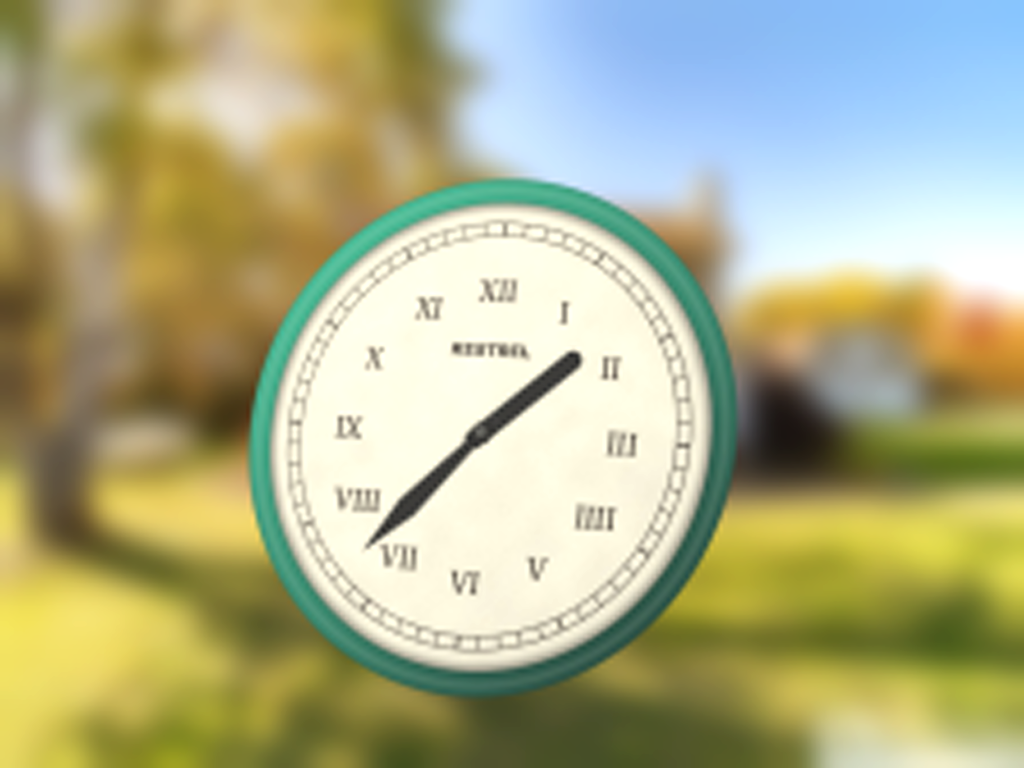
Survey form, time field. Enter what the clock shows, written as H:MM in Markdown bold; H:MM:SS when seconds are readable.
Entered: **1:37**
